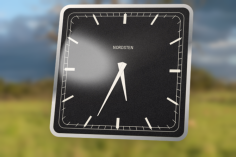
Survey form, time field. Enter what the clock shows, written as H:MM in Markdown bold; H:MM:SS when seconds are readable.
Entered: **5:34**
